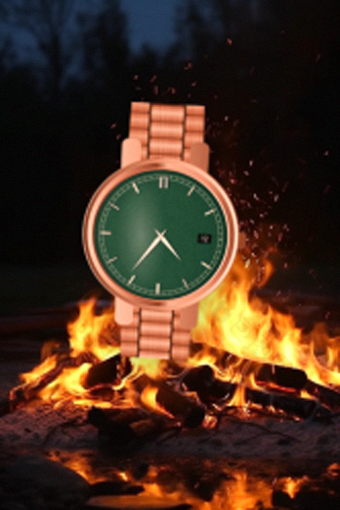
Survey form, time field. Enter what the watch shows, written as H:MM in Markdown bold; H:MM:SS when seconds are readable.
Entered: **4:36**
